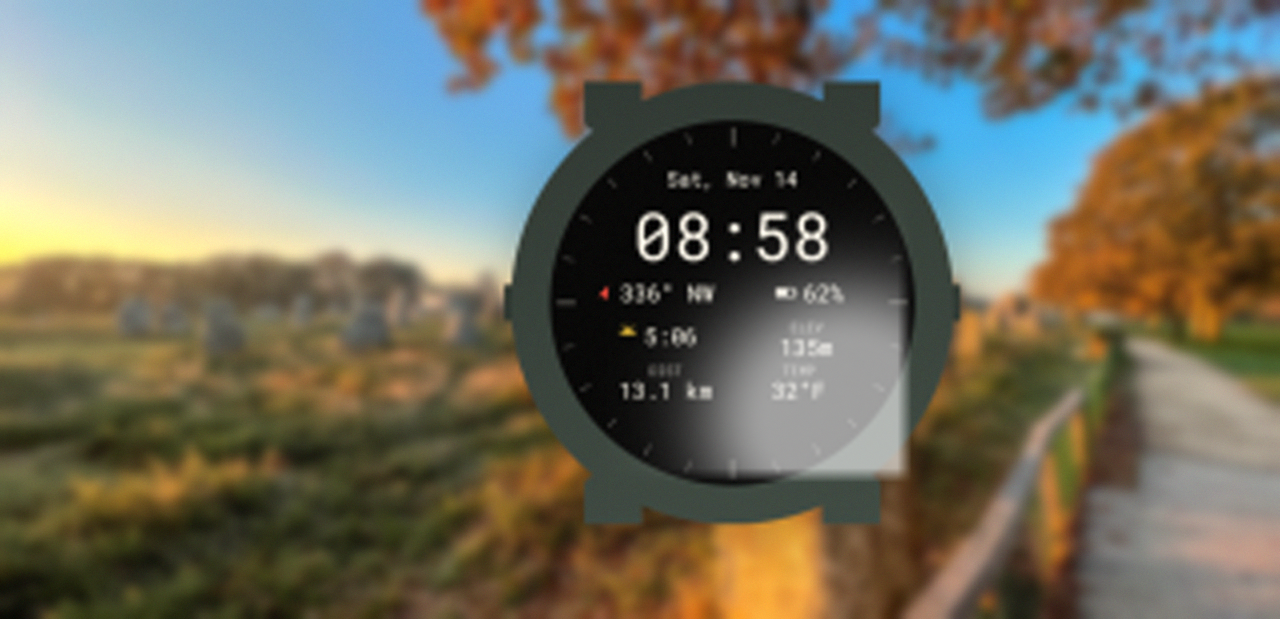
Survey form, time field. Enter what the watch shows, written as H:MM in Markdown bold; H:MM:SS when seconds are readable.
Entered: **8:58**
